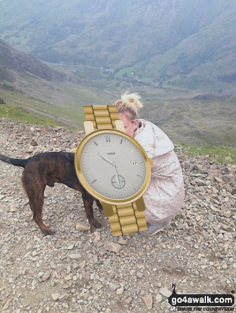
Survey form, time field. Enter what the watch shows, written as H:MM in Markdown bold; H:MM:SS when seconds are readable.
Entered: **10:30**
